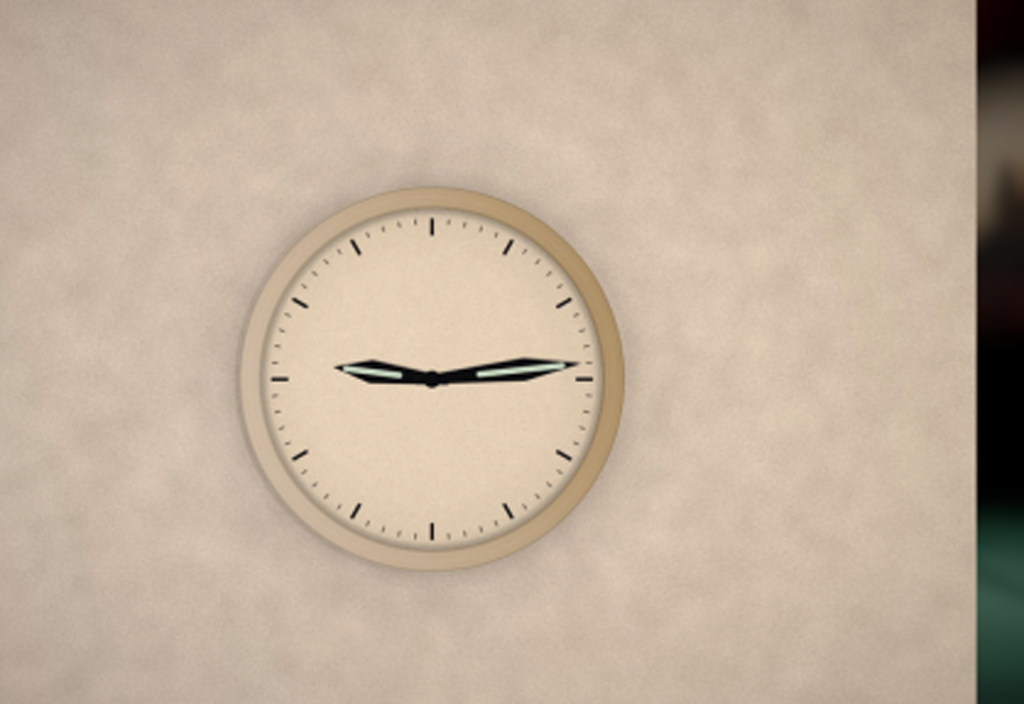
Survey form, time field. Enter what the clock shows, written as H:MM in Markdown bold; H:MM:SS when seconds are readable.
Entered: **9:14**
